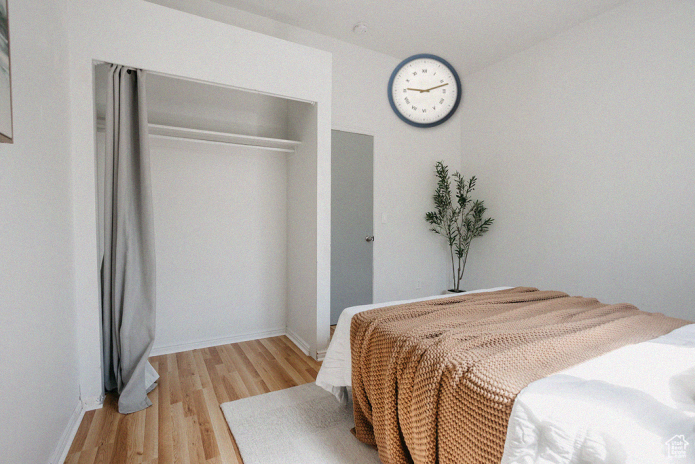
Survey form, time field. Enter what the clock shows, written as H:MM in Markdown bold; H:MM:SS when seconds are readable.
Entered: **9:12**
